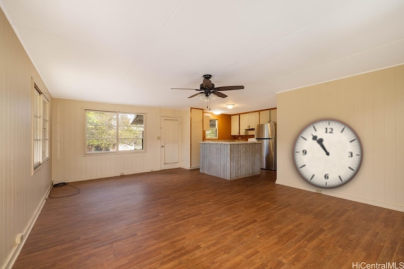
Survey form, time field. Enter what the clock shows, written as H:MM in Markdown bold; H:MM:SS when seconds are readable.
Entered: **10:53**
